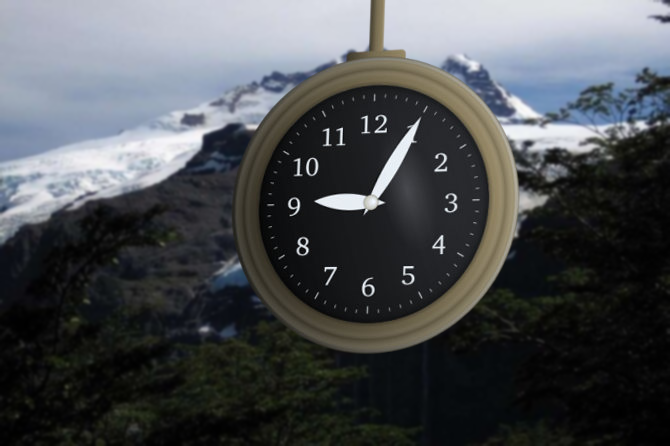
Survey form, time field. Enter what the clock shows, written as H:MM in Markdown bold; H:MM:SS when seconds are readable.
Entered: **9:05**
